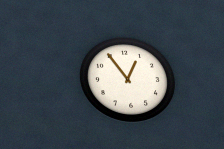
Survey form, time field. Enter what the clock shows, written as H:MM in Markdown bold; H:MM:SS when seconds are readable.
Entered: **12:55**
